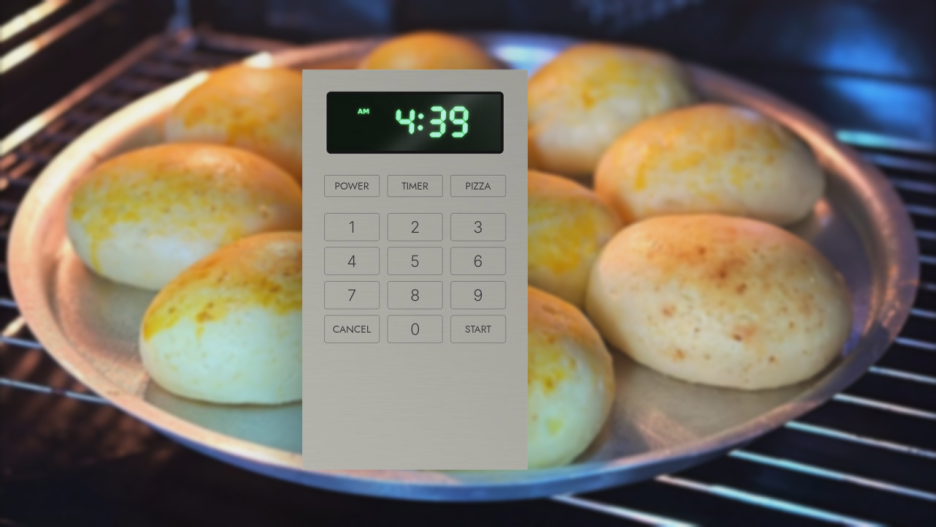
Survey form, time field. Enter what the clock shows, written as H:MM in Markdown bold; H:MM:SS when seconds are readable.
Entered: **4:39**
